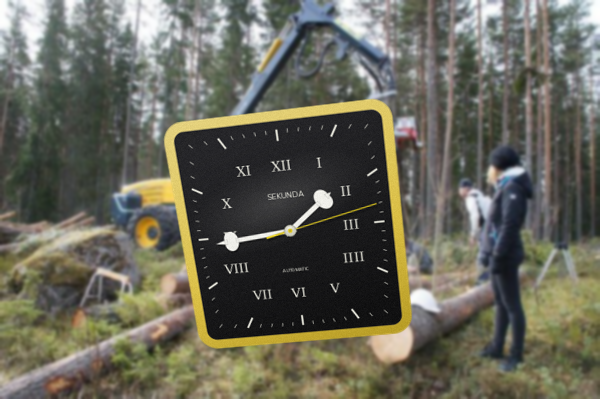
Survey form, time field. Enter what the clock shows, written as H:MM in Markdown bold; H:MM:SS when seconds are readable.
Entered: **1:44:13**
